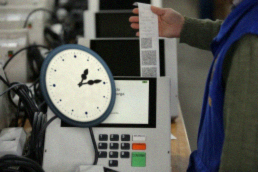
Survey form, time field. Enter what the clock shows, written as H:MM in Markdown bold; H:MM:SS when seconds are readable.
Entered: **1:14**
